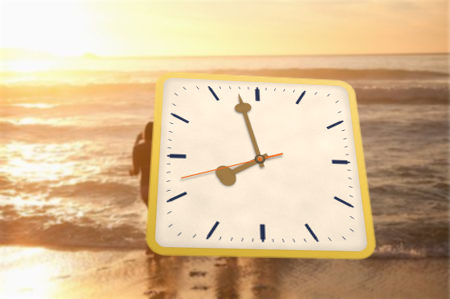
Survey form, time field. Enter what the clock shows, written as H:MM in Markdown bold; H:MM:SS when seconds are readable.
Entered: **7:57:42**
